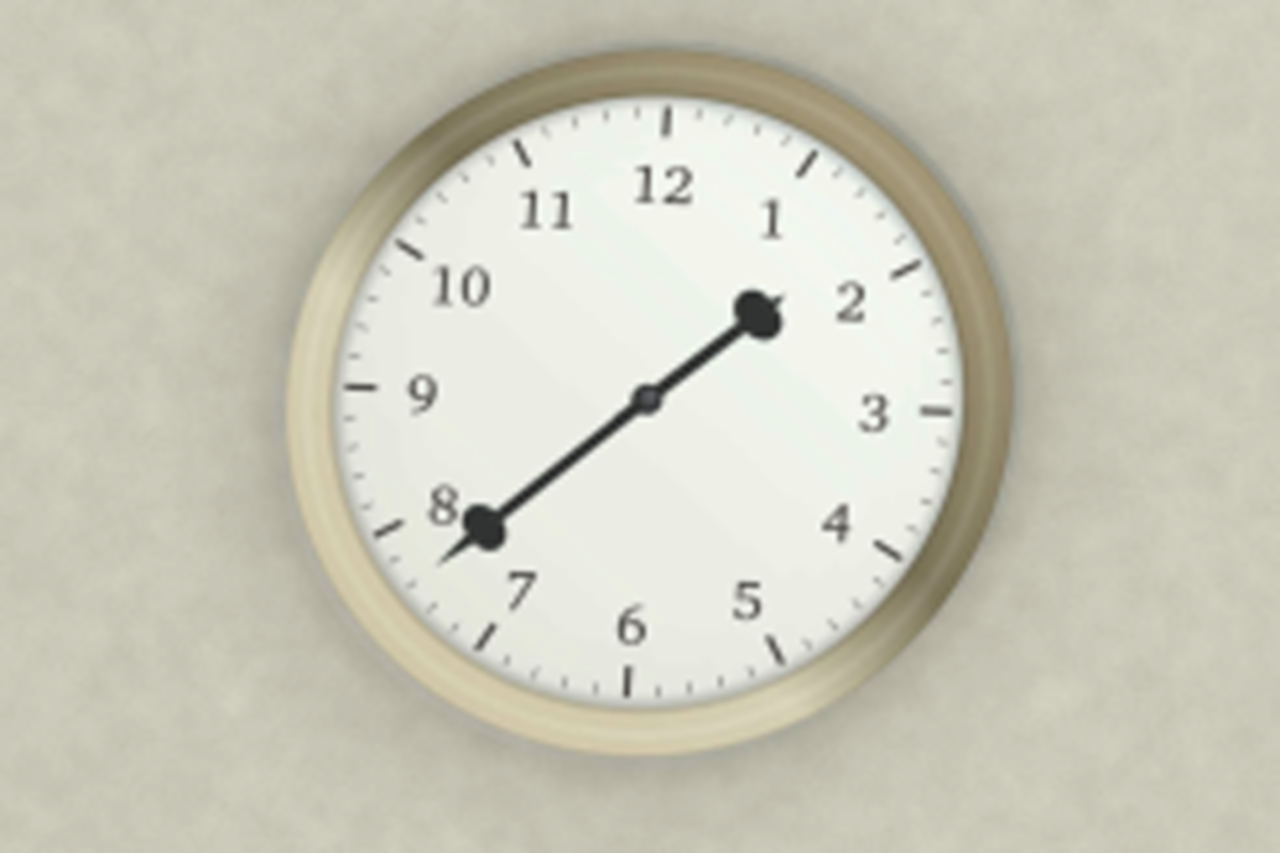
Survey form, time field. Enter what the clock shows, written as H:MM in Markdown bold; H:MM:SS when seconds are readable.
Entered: **1:38**
